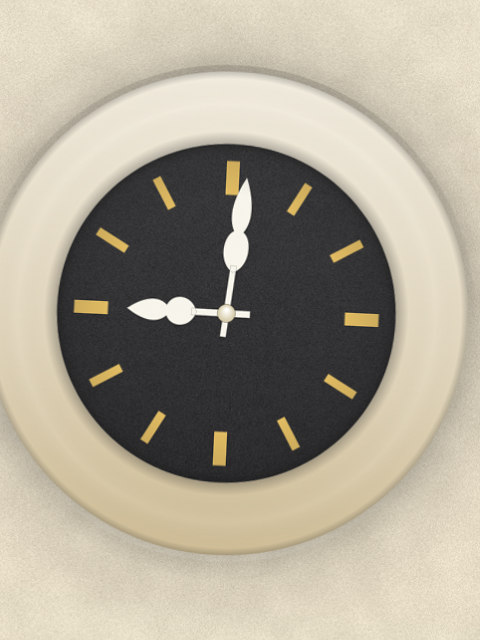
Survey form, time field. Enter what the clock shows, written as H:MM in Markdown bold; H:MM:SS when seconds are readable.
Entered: **9:01**
